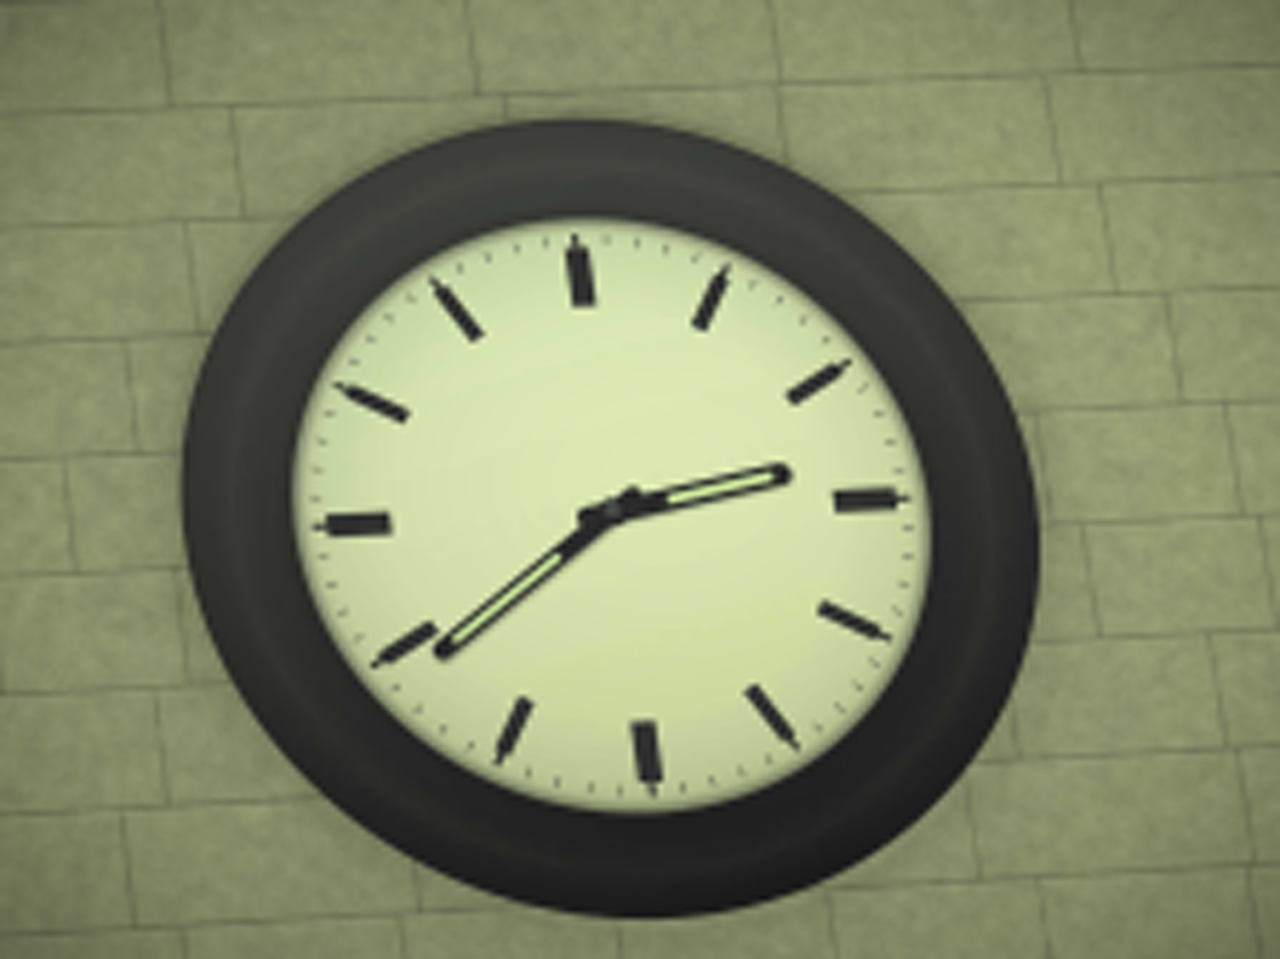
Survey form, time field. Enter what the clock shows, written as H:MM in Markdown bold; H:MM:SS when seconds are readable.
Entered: **2:39**
